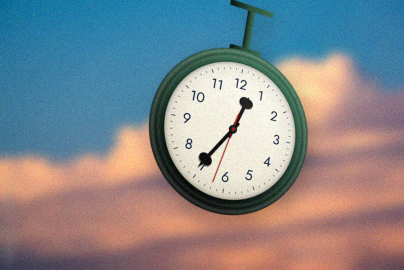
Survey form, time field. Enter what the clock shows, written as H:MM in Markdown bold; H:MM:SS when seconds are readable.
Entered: **12:35:32**
